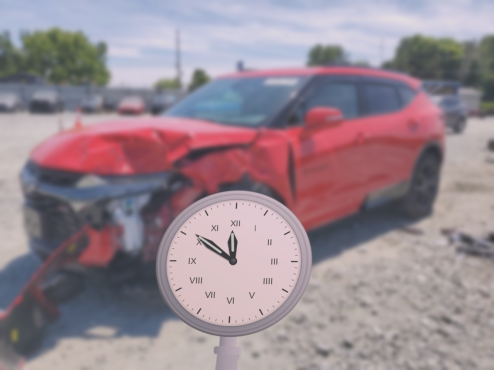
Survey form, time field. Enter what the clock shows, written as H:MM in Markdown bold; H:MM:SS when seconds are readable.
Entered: **11:51**
